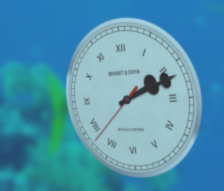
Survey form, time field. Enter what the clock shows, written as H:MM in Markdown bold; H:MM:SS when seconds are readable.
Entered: **2:11:38**
